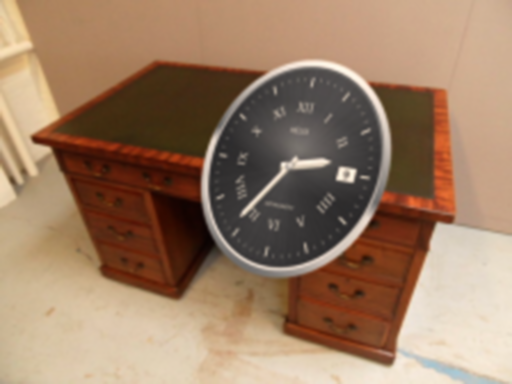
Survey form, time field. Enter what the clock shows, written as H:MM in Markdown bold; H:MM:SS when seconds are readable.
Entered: **2:36**
